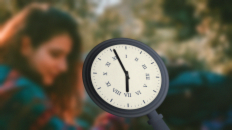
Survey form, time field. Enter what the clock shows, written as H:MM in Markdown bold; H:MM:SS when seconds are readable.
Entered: **7:01**
